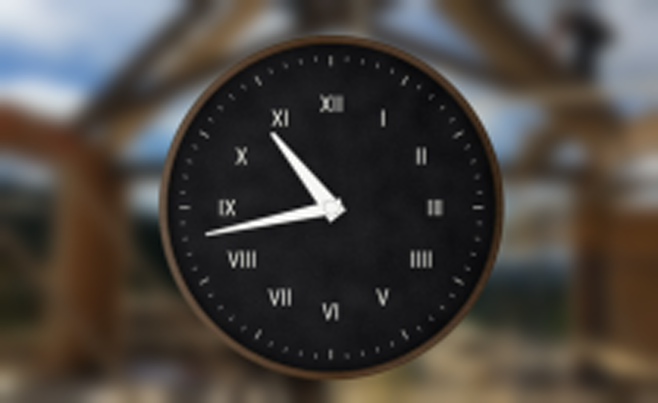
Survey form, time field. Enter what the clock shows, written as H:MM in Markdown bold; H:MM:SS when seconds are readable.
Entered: **10:43**
